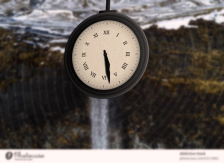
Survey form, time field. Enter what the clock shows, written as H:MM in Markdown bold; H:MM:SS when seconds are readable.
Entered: **5:28**
